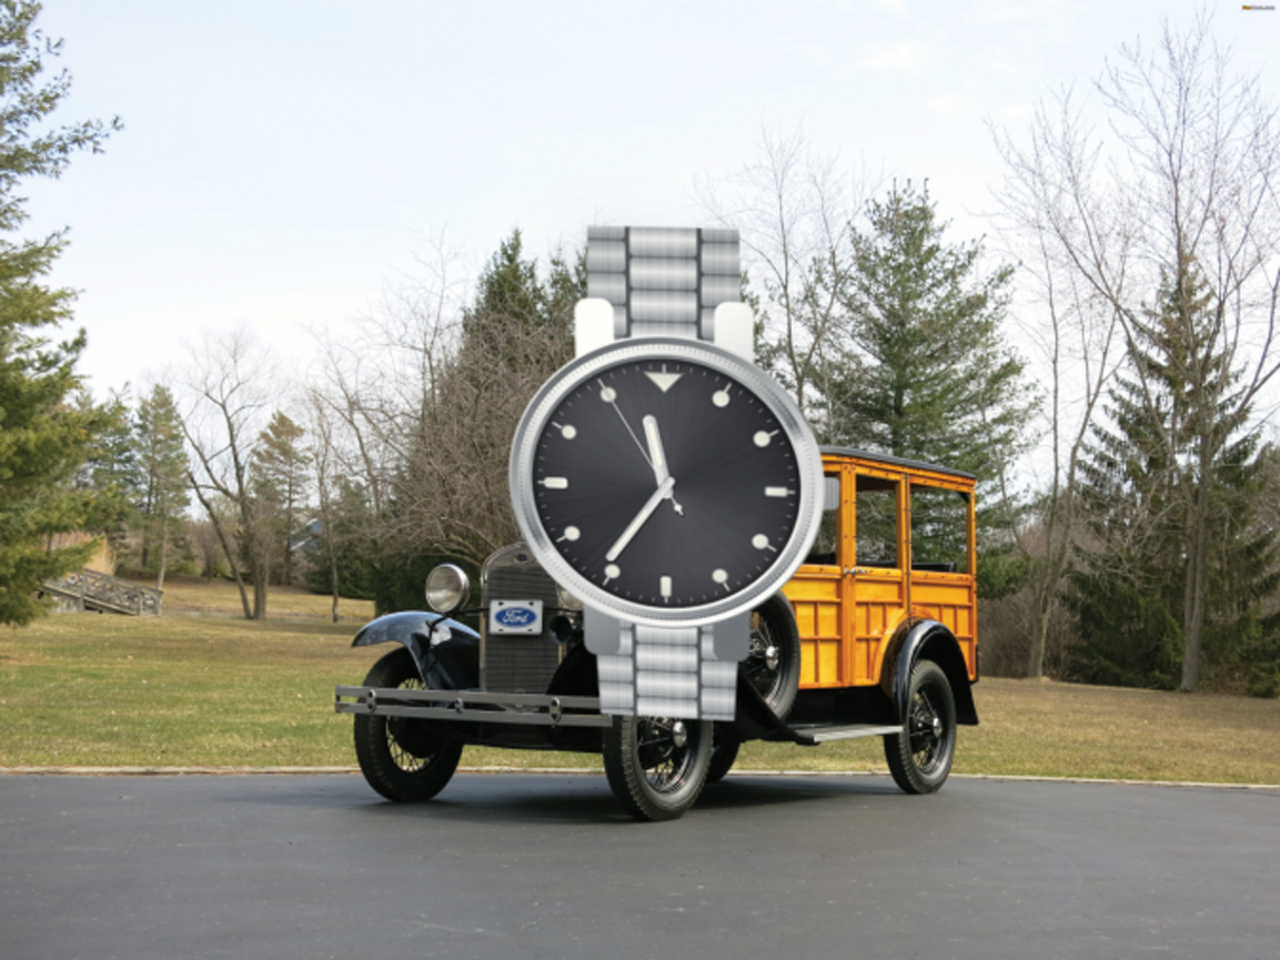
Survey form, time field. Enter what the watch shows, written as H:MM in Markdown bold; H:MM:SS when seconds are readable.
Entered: **11:35:55**
